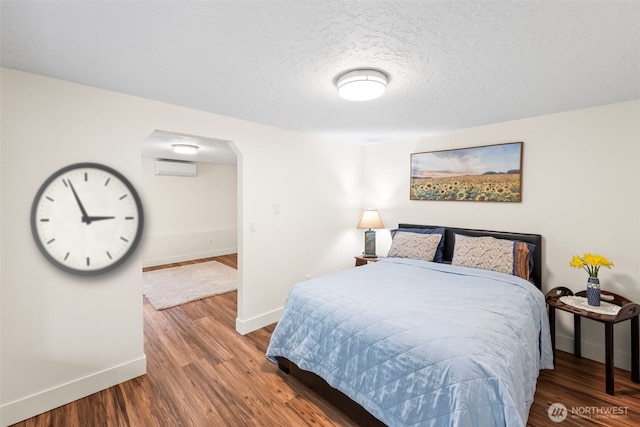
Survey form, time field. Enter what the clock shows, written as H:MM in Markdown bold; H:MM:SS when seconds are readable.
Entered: **2:56**
